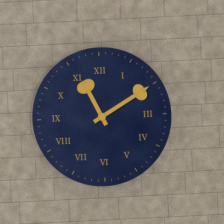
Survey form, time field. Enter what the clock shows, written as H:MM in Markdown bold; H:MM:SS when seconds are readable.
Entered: **11:10**
